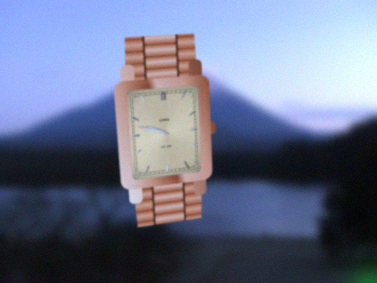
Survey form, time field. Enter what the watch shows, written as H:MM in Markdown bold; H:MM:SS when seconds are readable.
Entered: **9:48**
